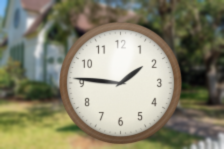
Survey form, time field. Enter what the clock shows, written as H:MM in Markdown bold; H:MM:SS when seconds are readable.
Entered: **1:46**
